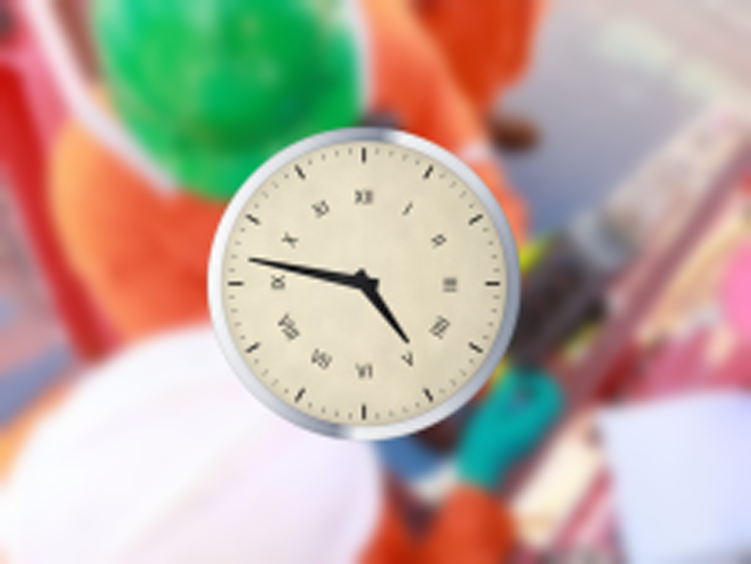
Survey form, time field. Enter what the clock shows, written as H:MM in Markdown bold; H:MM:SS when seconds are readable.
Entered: **4:47**
